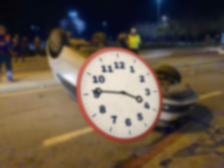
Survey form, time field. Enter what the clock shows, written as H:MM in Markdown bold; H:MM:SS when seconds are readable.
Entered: **3:46**
